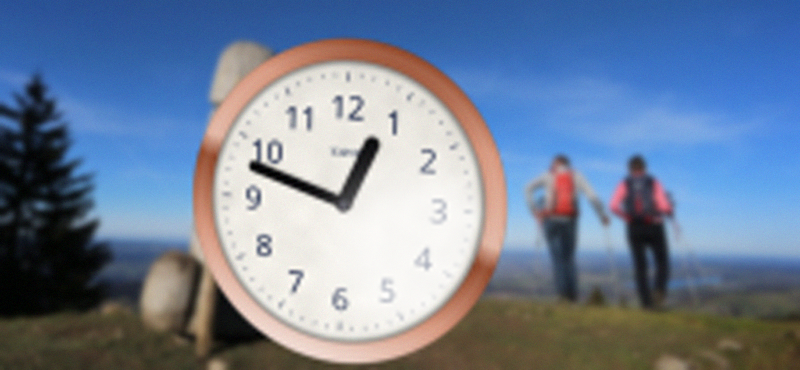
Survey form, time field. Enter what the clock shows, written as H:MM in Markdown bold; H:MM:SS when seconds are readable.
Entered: **12:48**
